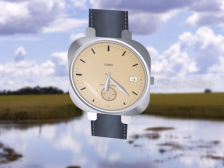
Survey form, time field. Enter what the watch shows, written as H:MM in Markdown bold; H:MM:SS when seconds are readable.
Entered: **6:22**
